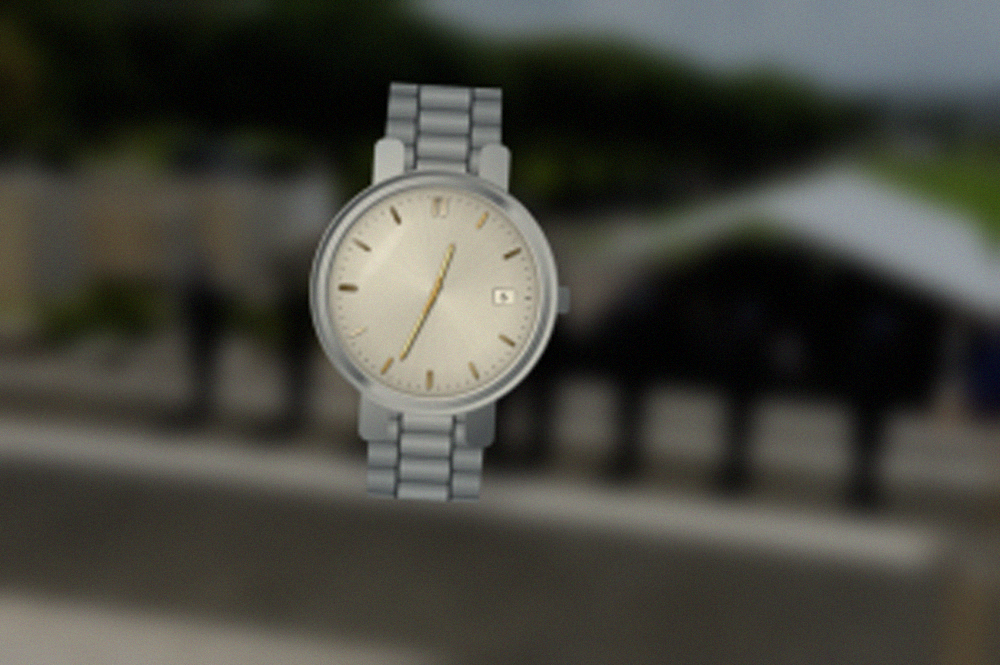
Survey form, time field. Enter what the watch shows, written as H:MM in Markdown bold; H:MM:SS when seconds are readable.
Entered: **12:34**
